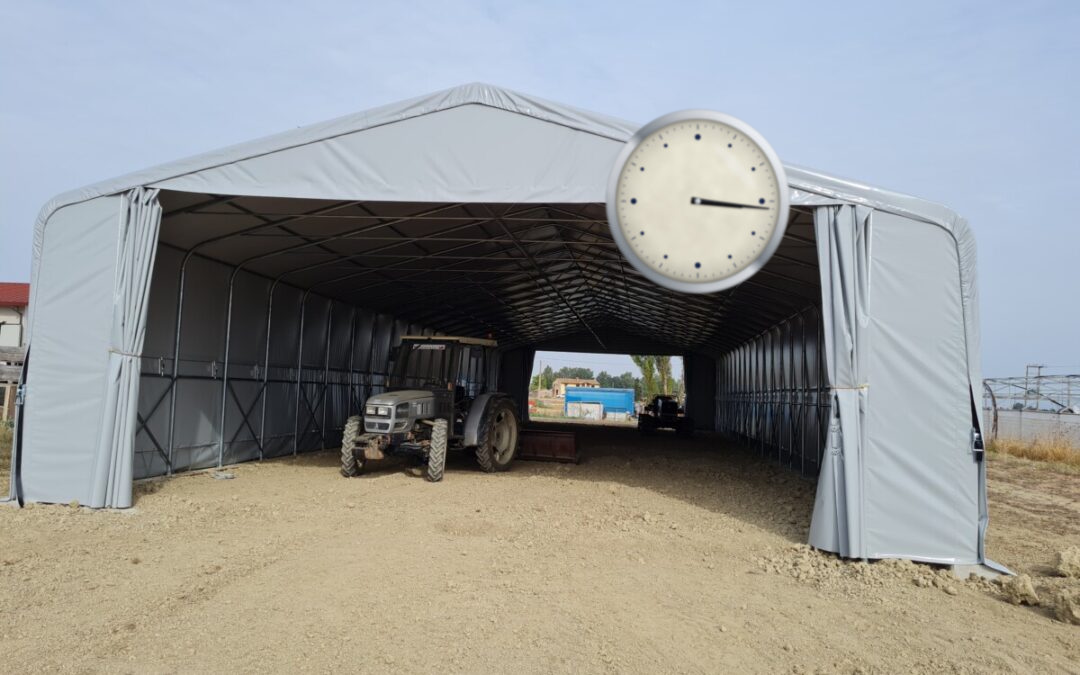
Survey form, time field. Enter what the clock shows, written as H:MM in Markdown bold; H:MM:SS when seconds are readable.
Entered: **3:16**
